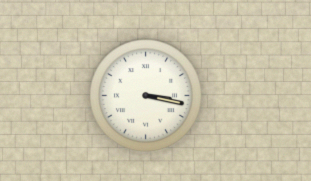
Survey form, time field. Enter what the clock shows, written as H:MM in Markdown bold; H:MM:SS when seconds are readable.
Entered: **3:17**
